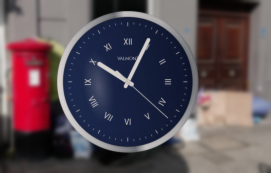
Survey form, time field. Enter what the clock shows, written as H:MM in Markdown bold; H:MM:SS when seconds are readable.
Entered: **10:04:22**
